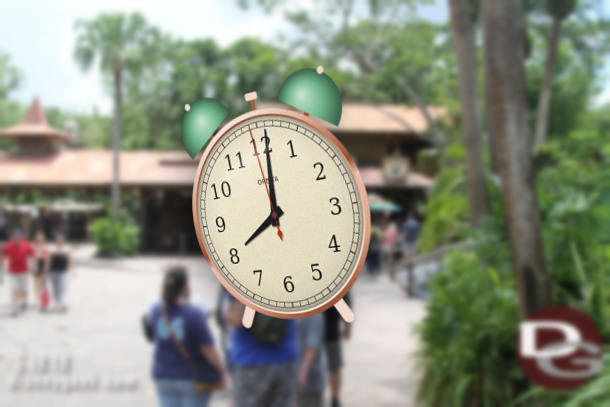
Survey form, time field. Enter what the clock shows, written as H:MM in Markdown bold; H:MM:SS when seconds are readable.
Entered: **8:00:59**
